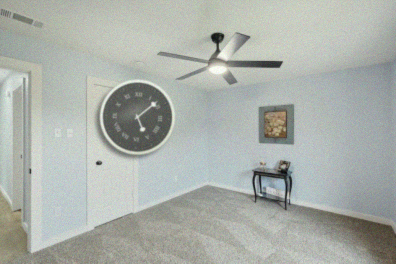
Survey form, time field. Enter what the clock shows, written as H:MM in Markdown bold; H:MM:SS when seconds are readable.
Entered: **5:08**
